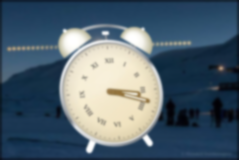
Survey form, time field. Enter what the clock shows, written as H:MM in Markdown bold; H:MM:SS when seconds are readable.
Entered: **3:18**
